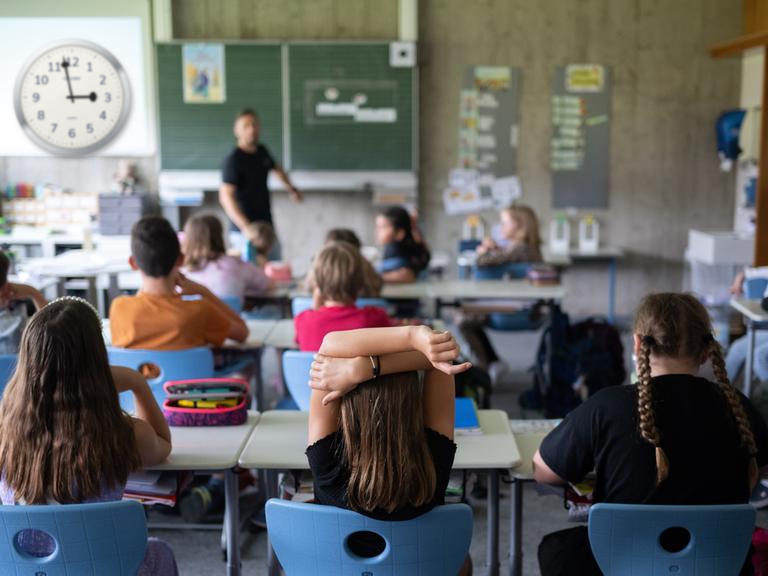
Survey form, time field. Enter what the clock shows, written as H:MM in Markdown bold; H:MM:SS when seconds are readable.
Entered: **2:58**
